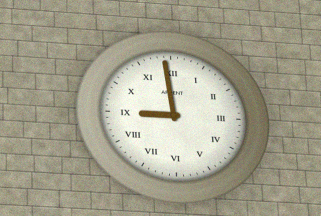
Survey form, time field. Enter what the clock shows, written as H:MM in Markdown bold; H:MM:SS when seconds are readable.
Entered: **8:59**
